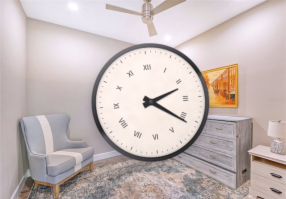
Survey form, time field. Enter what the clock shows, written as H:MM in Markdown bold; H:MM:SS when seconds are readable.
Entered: **2:21**
